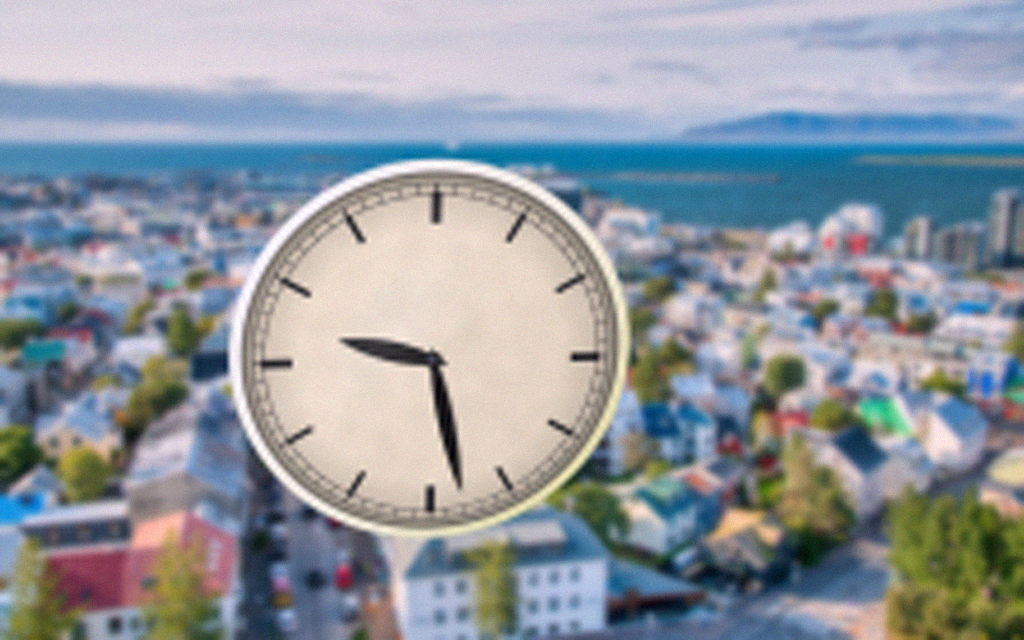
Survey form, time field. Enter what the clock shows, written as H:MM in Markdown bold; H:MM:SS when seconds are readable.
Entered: **9:28**
